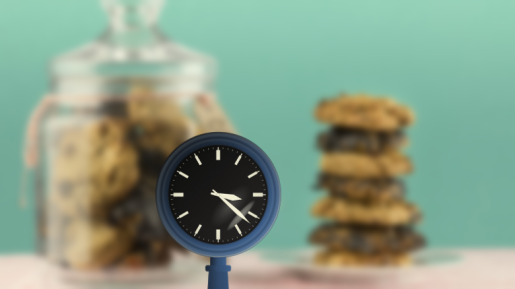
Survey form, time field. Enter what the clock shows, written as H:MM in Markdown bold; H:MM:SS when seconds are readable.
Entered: **3:22**
